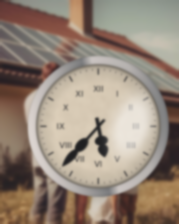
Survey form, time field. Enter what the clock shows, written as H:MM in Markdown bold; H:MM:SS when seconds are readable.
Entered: **5:37**
